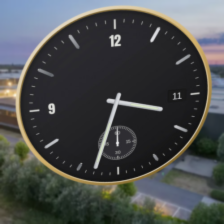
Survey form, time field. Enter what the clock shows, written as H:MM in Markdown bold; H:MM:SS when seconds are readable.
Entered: **3:33**
